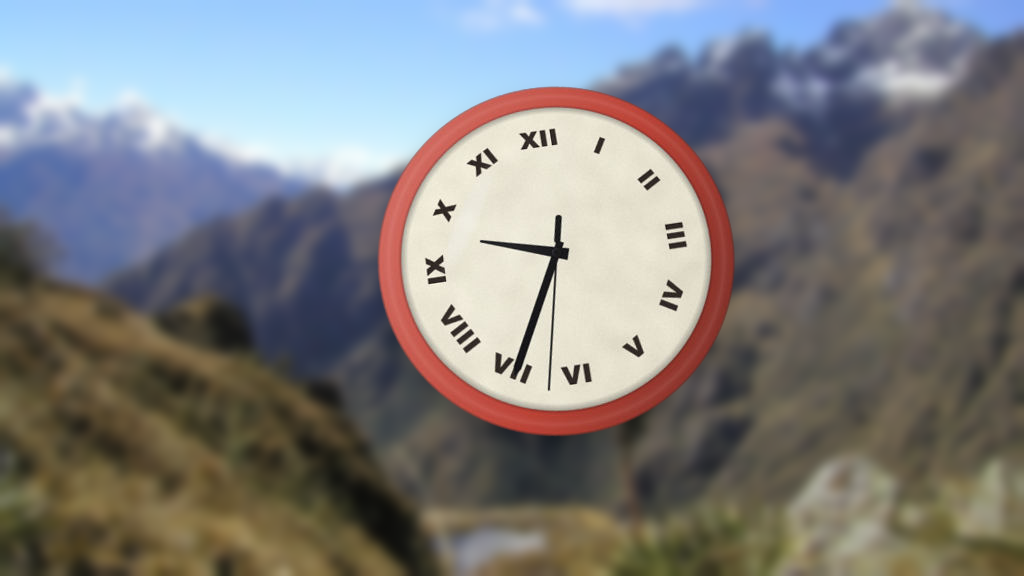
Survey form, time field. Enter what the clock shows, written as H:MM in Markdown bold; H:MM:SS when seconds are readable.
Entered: **9:34:32**
